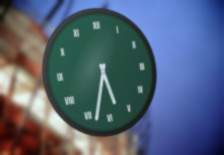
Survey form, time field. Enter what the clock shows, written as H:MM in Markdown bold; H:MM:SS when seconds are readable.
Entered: **5:33**
